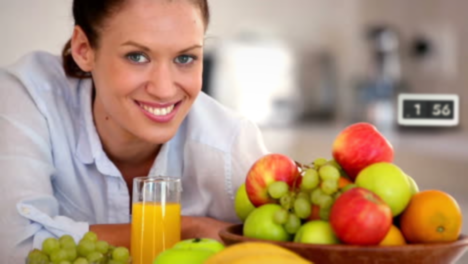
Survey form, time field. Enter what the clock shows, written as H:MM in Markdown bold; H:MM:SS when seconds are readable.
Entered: **1:56**
